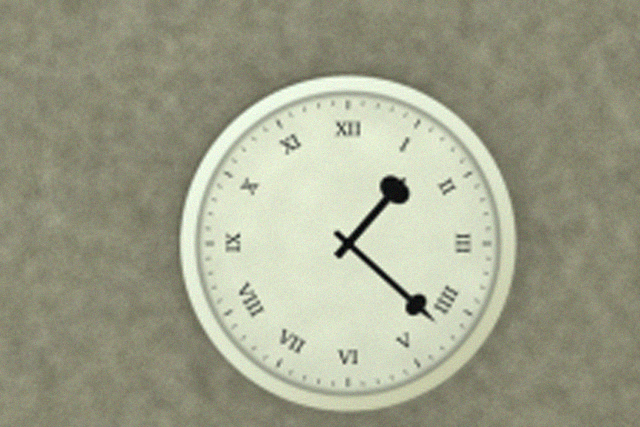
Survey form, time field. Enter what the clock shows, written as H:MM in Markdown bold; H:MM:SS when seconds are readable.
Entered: **1:22**
